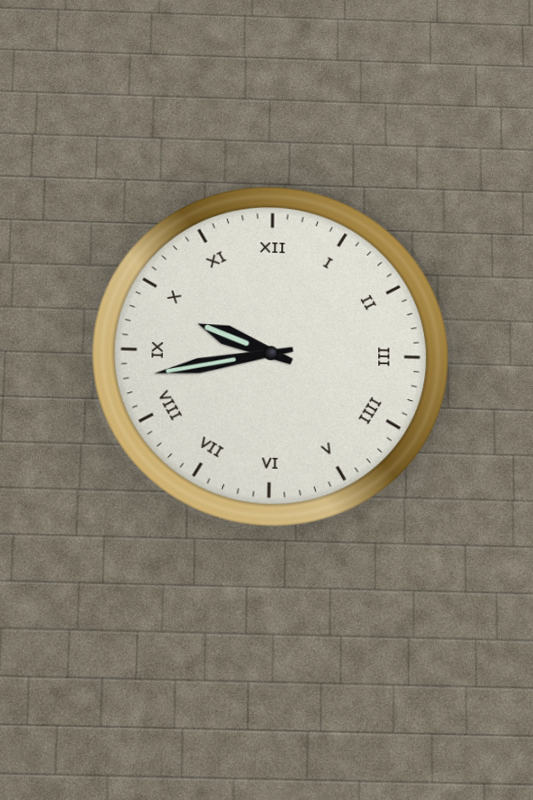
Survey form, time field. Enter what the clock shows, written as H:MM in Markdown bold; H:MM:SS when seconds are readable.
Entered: **9:43**
